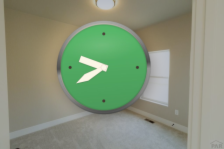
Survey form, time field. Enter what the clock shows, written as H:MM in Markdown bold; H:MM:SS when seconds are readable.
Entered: **9:40**
